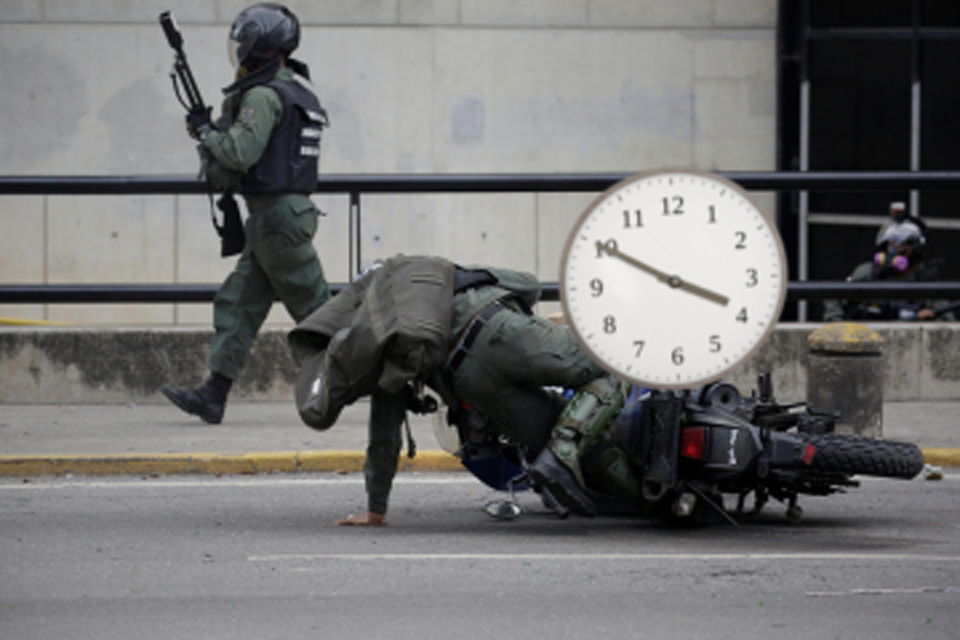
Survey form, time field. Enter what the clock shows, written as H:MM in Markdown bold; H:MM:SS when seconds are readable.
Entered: **3:50**
